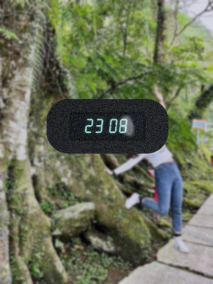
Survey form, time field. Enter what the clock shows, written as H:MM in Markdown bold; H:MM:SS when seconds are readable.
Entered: **23:08**
